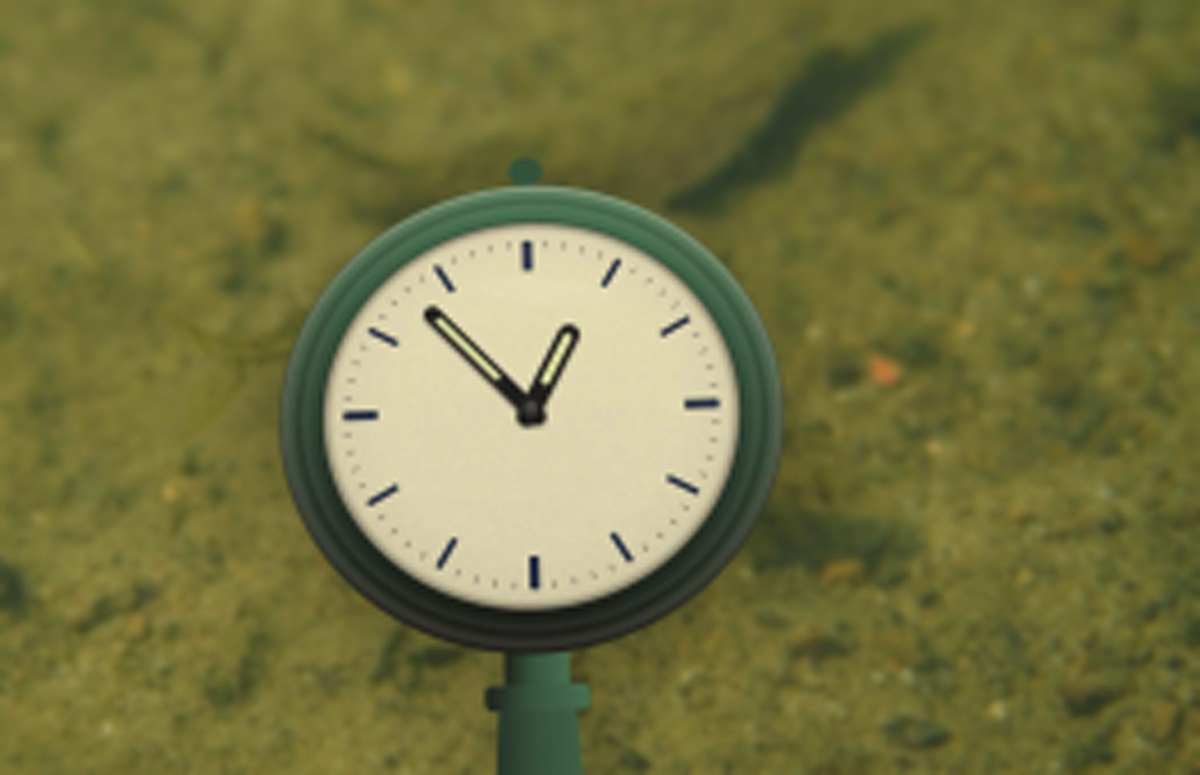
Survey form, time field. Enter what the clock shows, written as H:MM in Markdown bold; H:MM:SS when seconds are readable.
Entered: **12:53**
